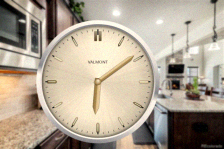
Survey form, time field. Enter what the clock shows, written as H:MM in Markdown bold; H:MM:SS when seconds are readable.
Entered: **6:09**
